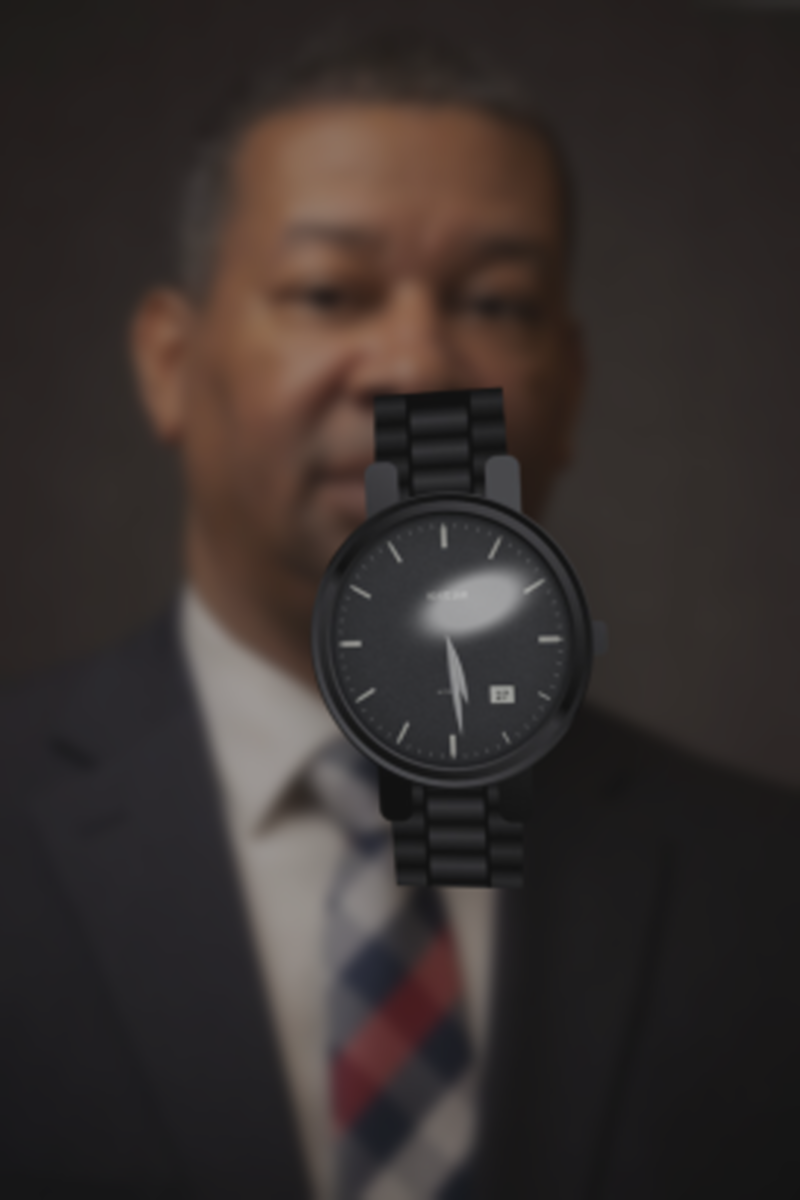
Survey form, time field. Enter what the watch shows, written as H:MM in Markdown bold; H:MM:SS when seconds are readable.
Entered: **5:29**
